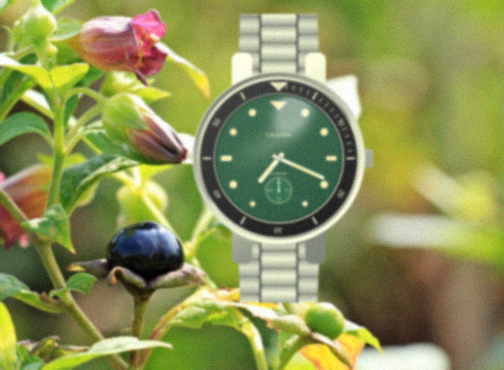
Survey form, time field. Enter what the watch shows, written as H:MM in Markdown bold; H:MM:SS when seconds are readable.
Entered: **7:19**
